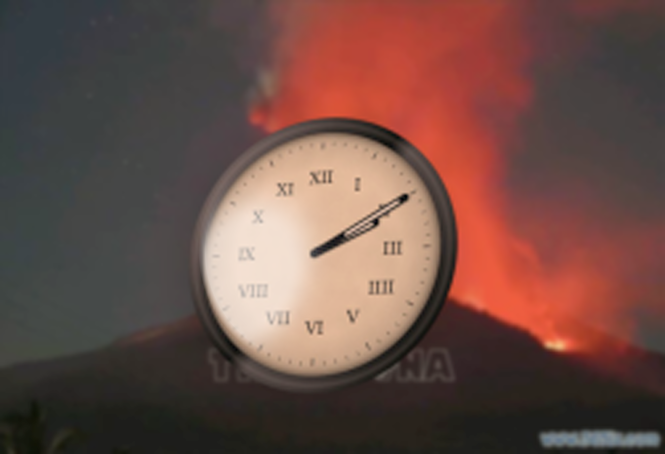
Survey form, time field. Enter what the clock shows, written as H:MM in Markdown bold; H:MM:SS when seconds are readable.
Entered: **2:10**
